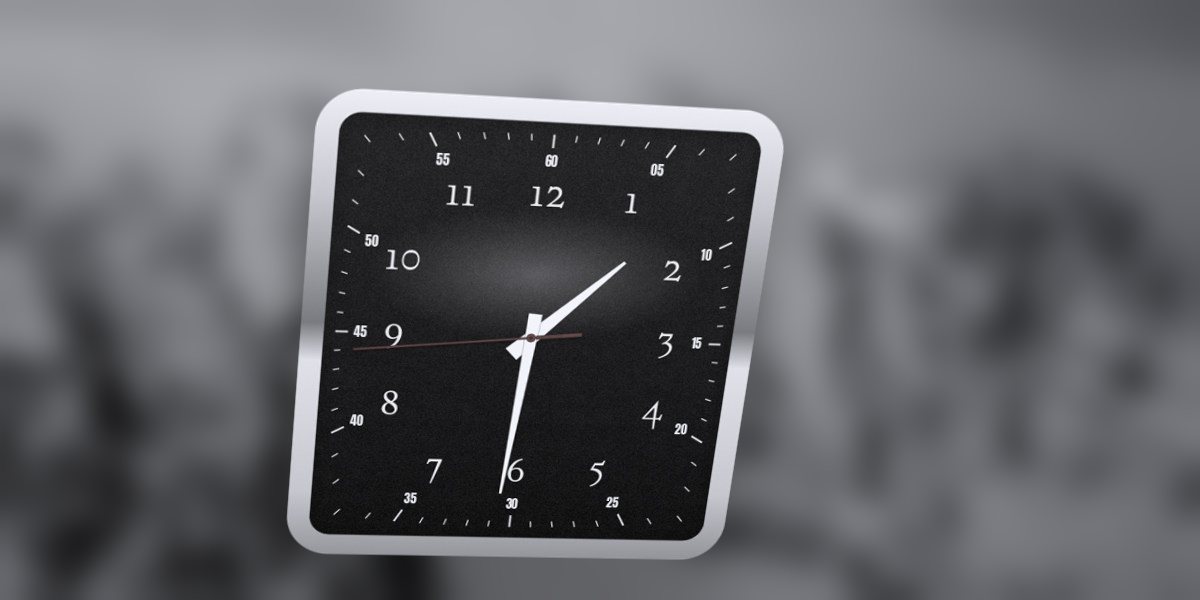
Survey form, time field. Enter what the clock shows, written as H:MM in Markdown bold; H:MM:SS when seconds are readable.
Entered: **1:30:44**
